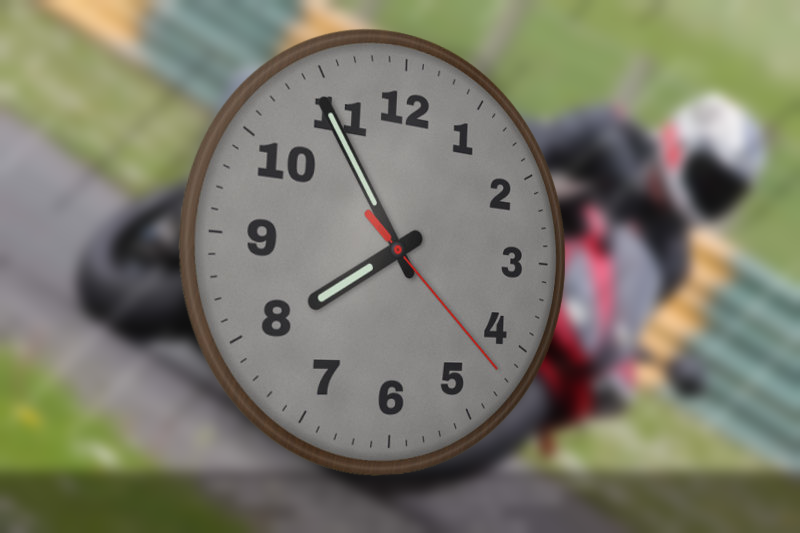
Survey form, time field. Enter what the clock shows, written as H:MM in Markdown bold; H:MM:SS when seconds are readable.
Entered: **7:54:22**
